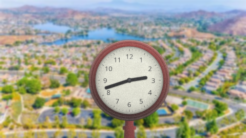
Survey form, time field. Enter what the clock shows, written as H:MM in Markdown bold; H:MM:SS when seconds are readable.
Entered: **2:42**
